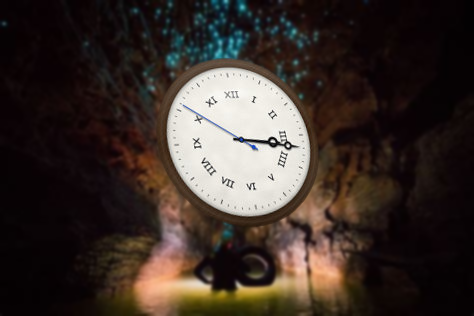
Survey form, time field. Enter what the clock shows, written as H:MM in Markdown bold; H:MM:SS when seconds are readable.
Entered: **3:16:51**
